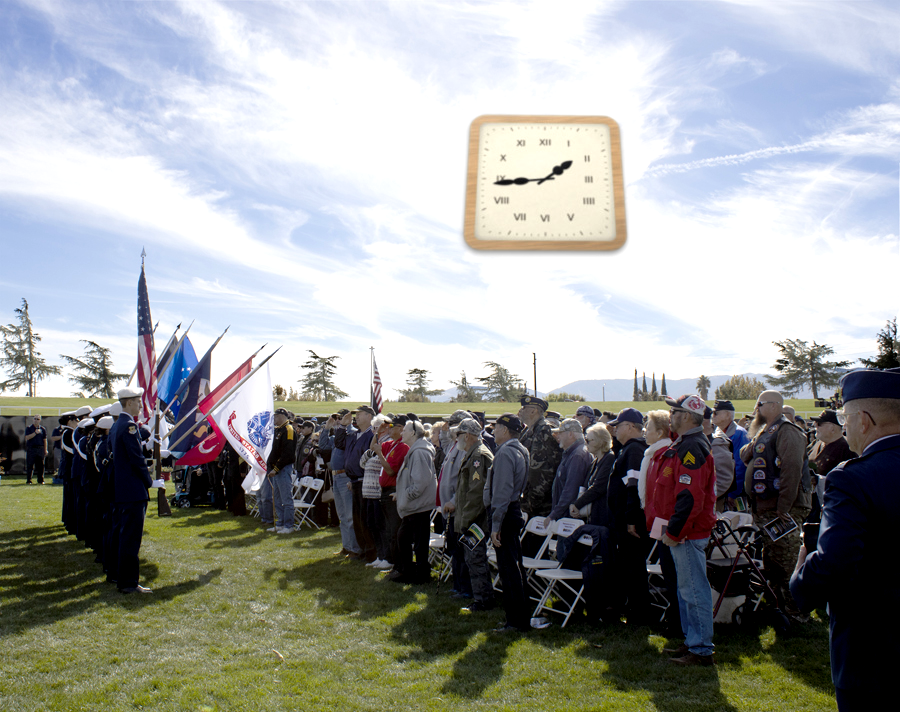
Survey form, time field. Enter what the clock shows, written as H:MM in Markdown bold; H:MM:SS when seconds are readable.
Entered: **1:44**
